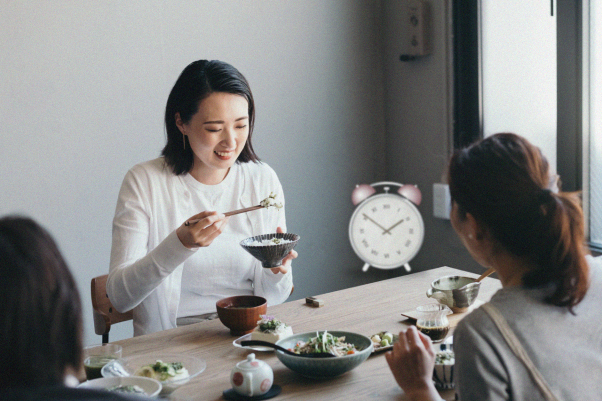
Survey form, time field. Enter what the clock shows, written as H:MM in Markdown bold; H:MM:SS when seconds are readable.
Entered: **1:51**
